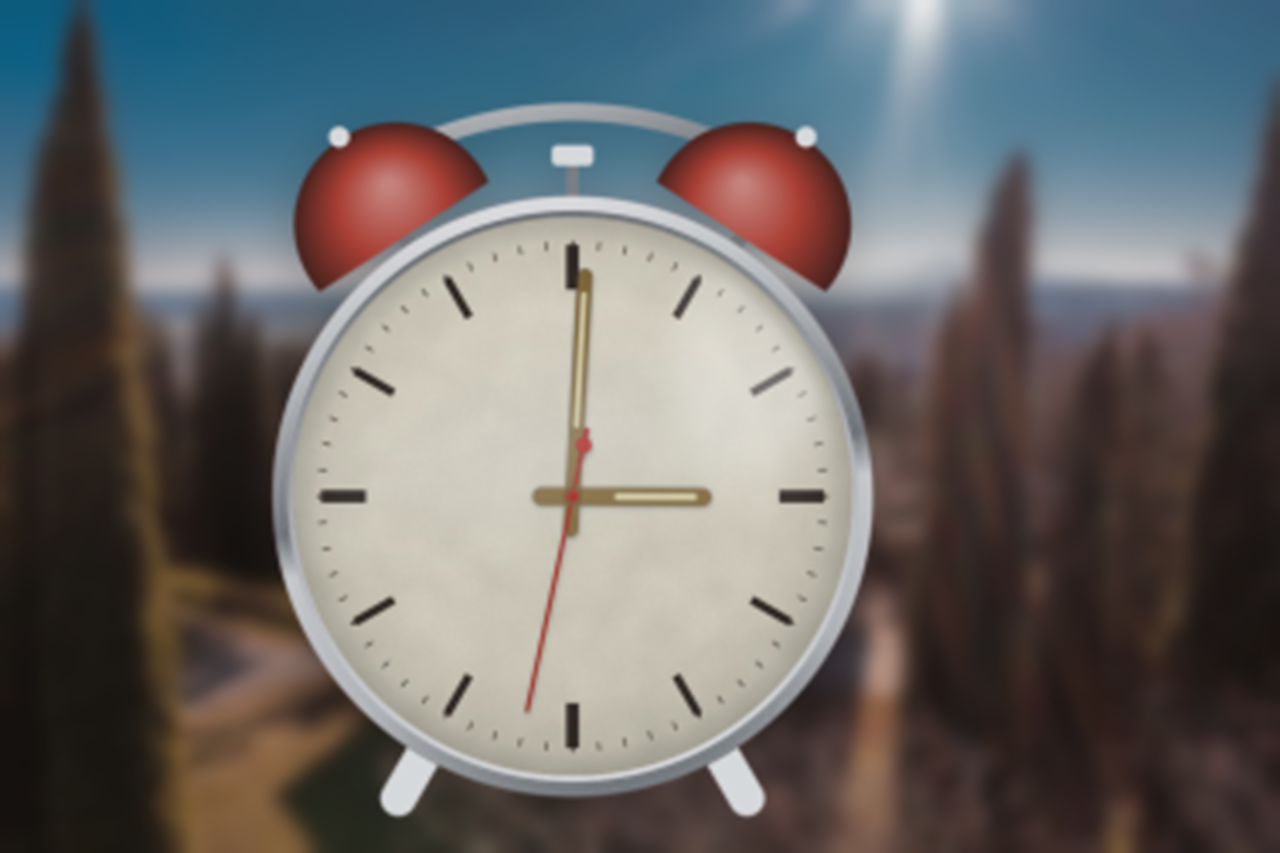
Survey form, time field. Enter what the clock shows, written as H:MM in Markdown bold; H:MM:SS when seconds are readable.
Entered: **3:00:32**
